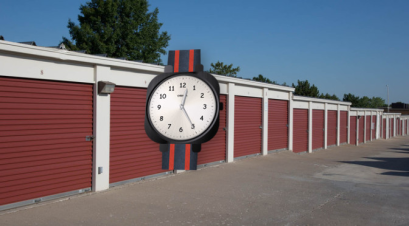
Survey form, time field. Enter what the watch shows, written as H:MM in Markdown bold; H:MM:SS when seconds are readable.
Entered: **12:25**
